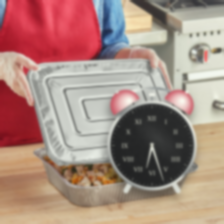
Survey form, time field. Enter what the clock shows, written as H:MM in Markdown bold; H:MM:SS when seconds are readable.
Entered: **6:27**
